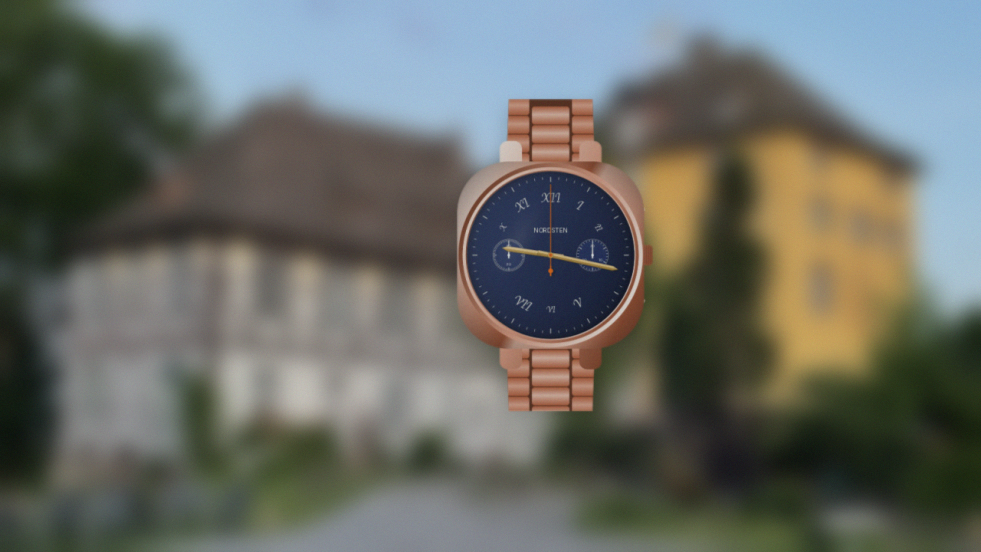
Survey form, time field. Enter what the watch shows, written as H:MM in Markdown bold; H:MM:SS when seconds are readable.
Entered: **9:17**
